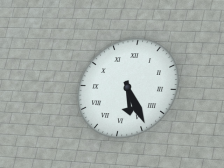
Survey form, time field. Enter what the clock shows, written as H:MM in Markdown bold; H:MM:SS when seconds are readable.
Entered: **5:24**
